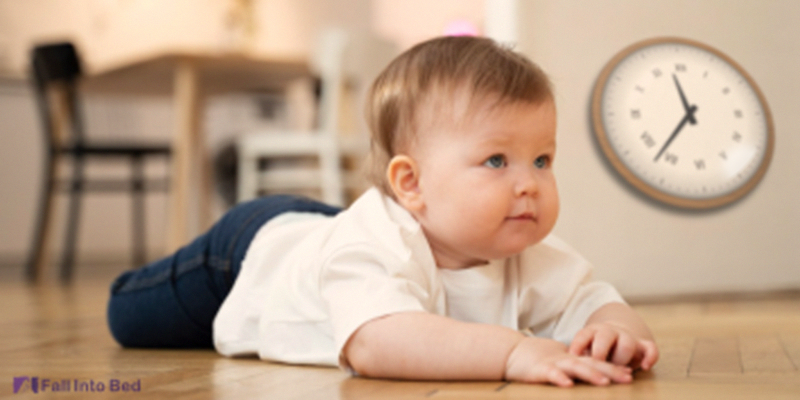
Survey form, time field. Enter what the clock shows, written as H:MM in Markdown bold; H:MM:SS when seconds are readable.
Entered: **11:37**
